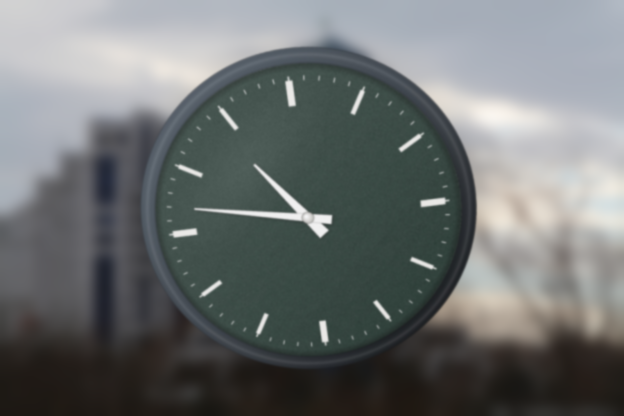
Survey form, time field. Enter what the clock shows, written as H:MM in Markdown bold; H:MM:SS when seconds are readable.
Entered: **10:47**
